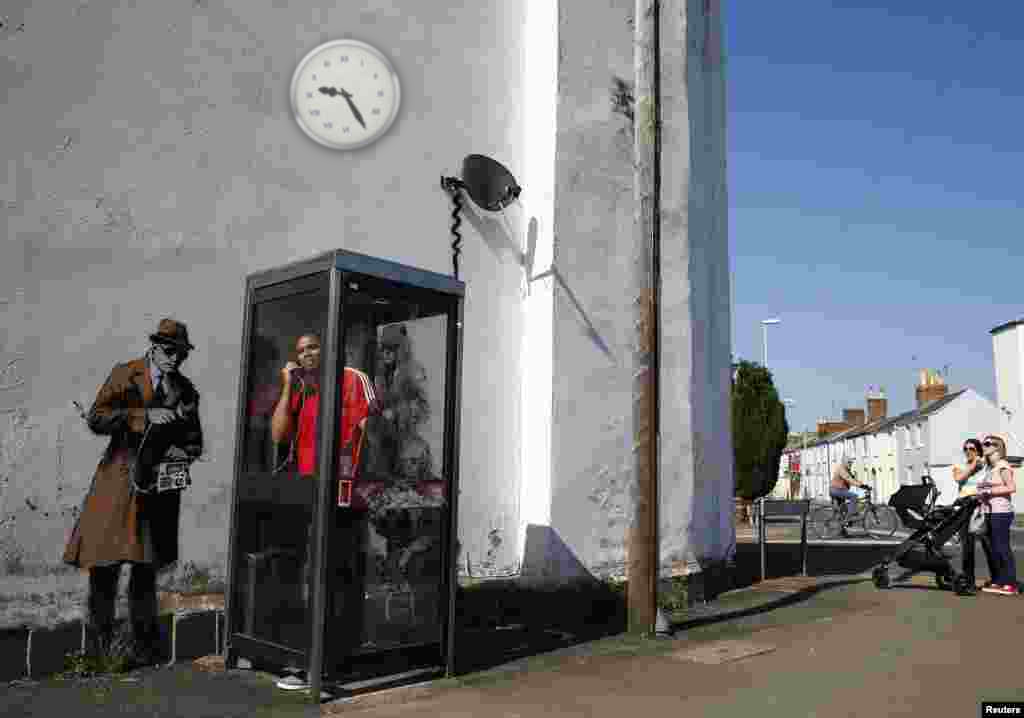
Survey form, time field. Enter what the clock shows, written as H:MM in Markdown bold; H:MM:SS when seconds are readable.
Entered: **9:25**
